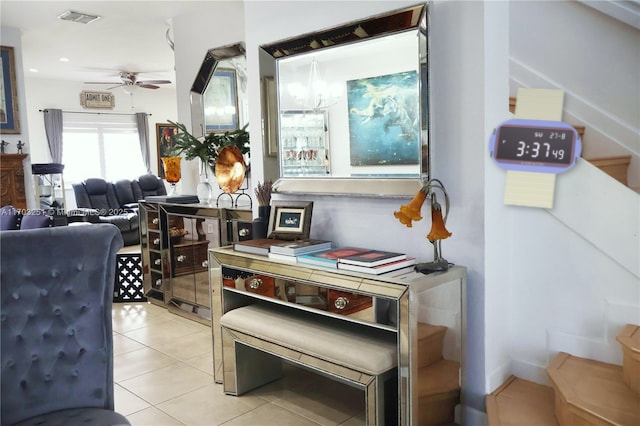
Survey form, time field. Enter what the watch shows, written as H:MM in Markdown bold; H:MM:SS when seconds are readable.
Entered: **3:37:49**
